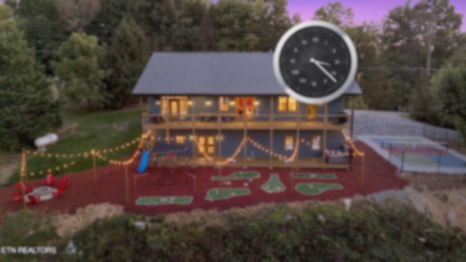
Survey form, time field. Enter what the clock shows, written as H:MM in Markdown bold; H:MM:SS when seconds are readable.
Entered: **3:22**
